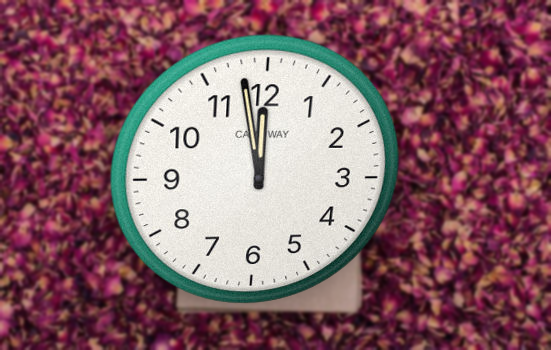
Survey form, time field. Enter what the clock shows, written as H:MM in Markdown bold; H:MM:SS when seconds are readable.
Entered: **11:58**
